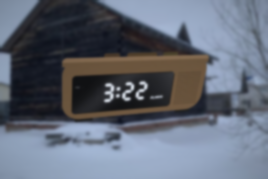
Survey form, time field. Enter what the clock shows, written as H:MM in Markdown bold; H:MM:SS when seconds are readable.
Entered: **3:22**
